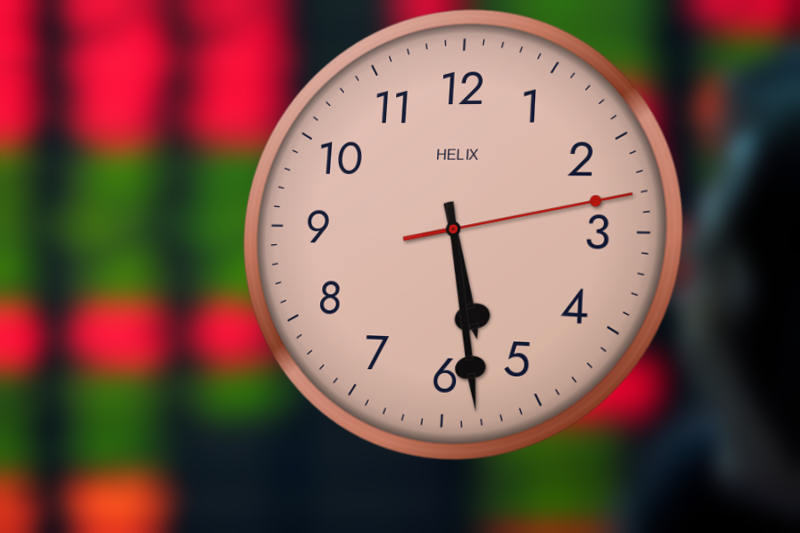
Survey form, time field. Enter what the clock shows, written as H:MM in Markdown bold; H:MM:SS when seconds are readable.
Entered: **5:28:13**
